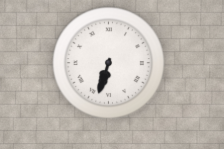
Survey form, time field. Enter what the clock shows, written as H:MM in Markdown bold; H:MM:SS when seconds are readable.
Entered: **6:33**
